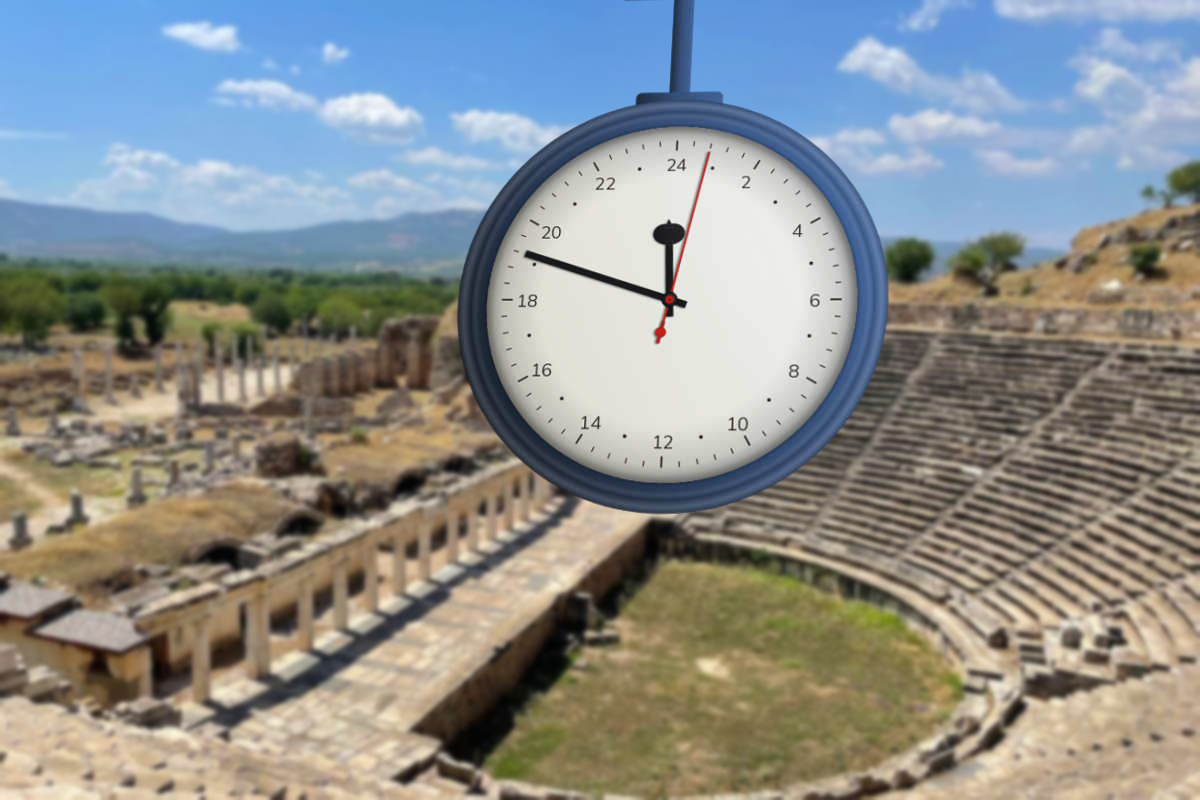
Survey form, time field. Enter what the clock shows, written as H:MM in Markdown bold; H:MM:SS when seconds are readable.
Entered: **23:48:02**
